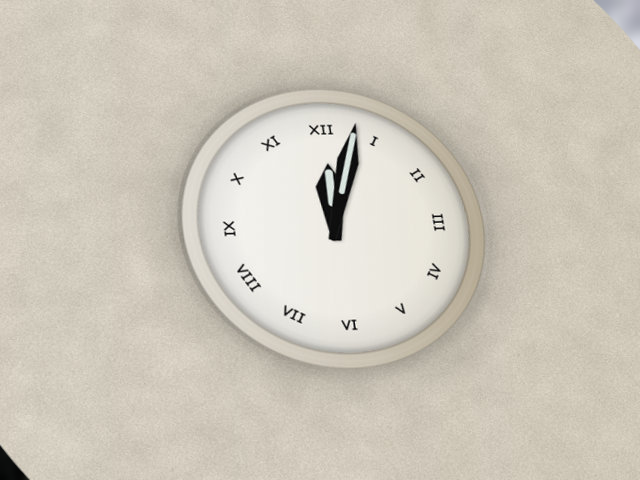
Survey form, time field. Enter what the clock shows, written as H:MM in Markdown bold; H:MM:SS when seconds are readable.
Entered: **12:03**
